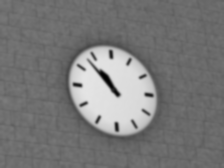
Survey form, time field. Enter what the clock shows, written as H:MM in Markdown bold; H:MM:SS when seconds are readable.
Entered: **10:53**
